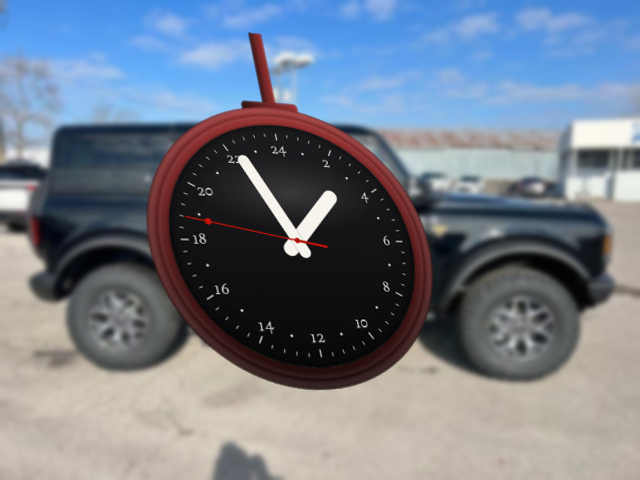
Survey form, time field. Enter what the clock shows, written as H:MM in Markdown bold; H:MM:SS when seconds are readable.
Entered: **2:55:47**
